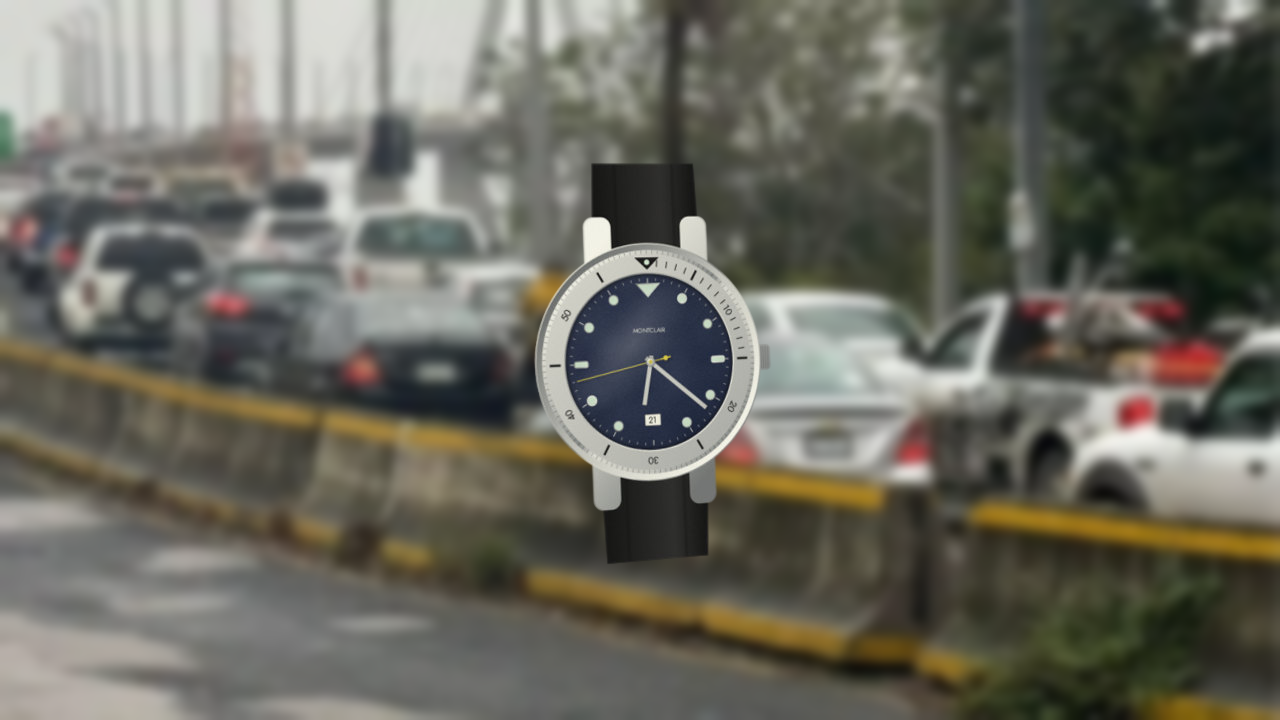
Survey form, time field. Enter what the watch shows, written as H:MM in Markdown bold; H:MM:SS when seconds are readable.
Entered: **6:21:43**
